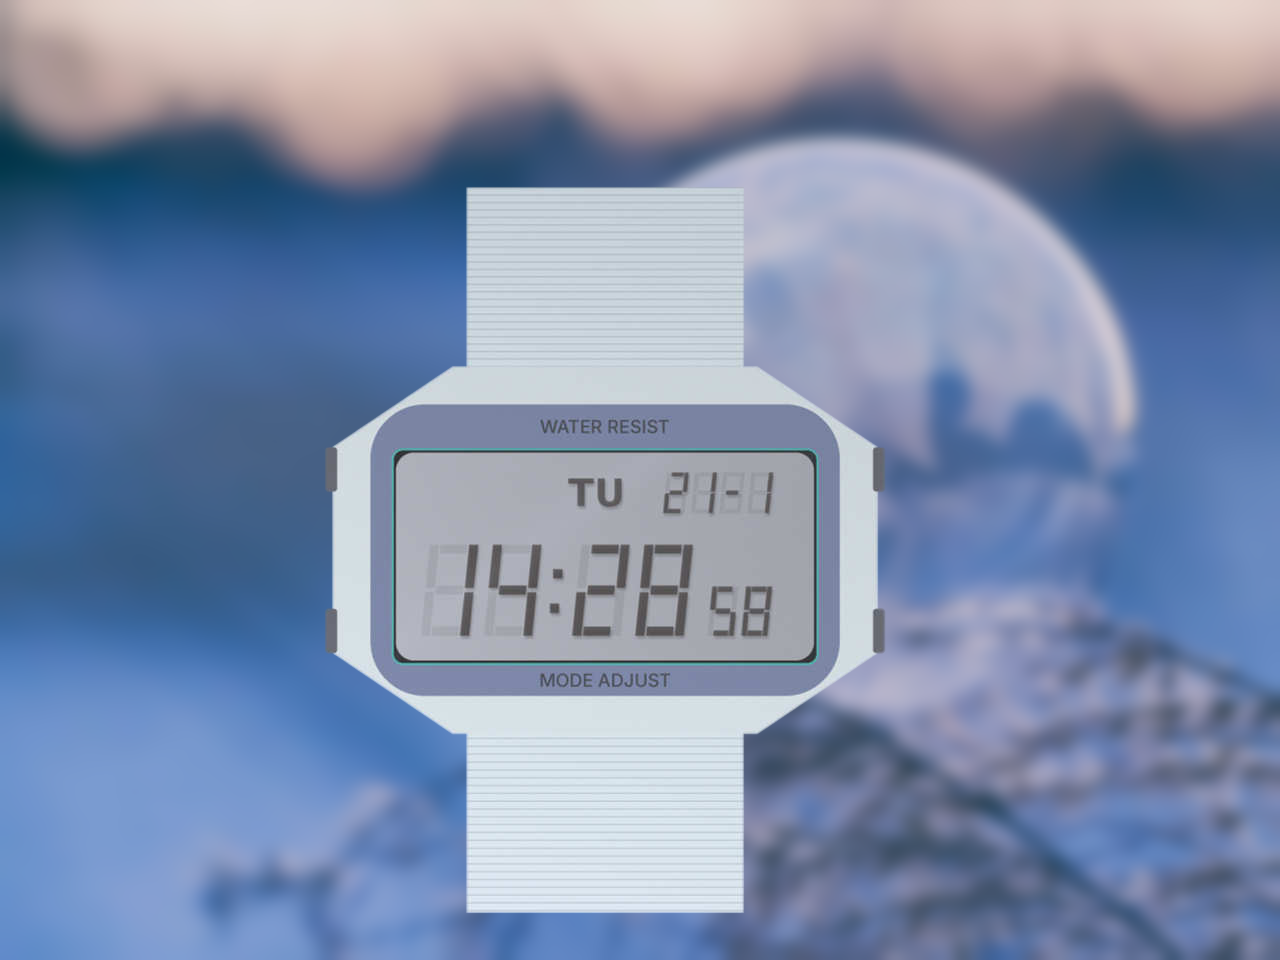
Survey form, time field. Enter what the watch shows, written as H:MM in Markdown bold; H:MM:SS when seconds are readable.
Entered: **14:28:58**
